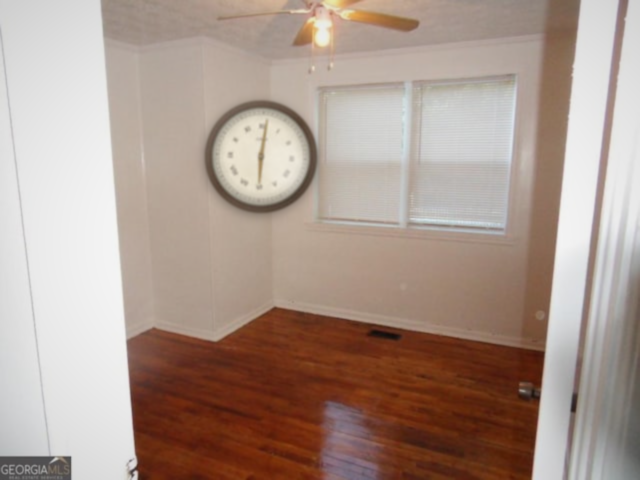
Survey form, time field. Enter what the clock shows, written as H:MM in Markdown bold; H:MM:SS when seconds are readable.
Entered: **6:01**
